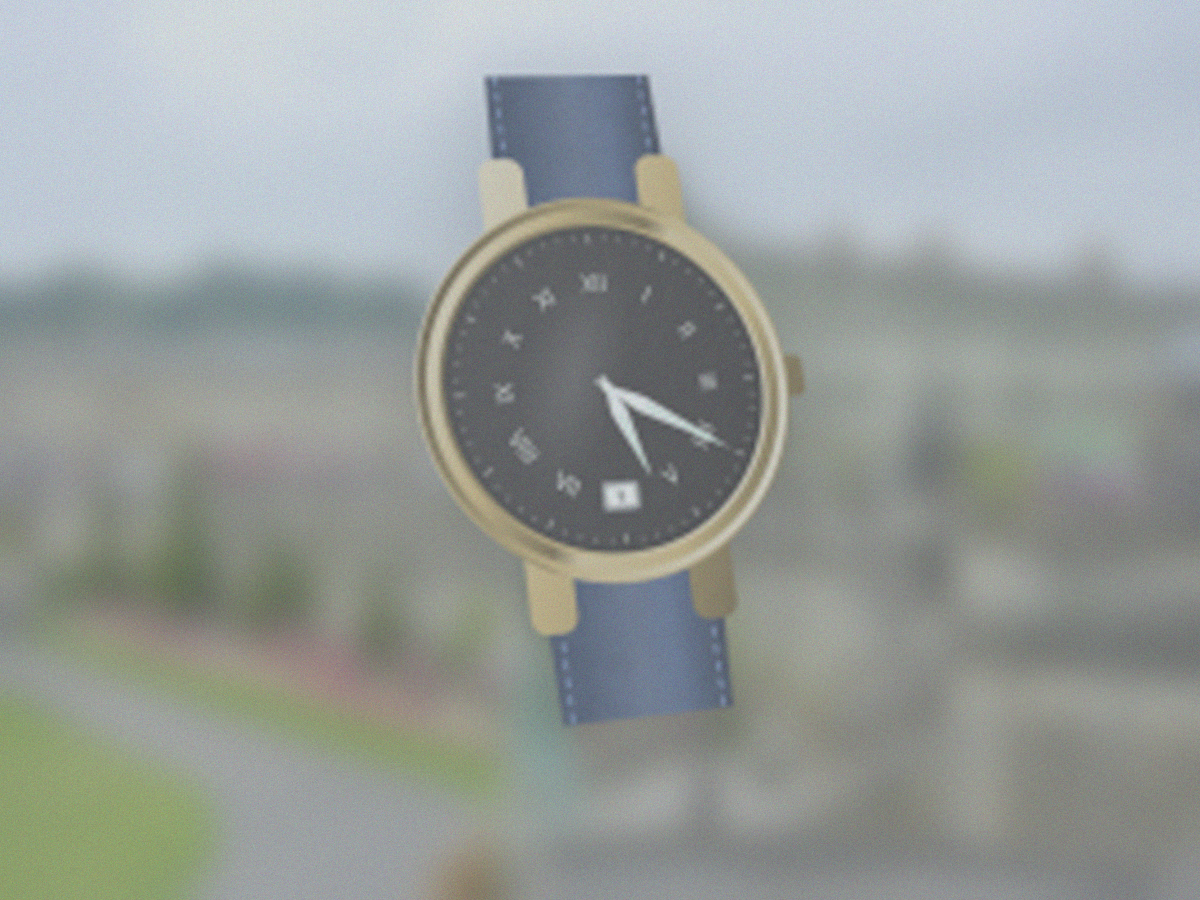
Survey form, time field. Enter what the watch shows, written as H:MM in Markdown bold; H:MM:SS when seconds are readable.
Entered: **5:20**
